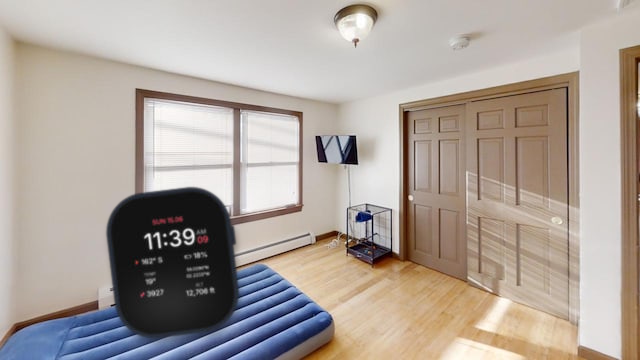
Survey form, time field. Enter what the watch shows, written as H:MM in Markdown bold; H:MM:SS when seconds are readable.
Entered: **11:39**
